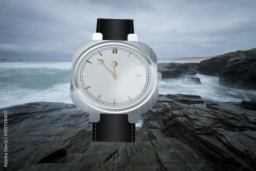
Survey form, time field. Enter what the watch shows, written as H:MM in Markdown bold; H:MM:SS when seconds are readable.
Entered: **11:53**
